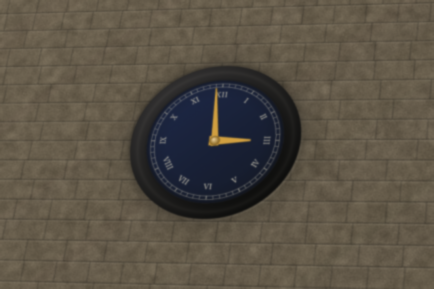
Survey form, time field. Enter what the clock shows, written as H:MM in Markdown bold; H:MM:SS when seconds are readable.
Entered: **2:59**
